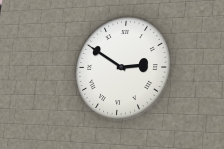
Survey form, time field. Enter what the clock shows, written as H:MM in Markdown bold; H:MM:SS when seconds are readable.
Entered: **2:50**
